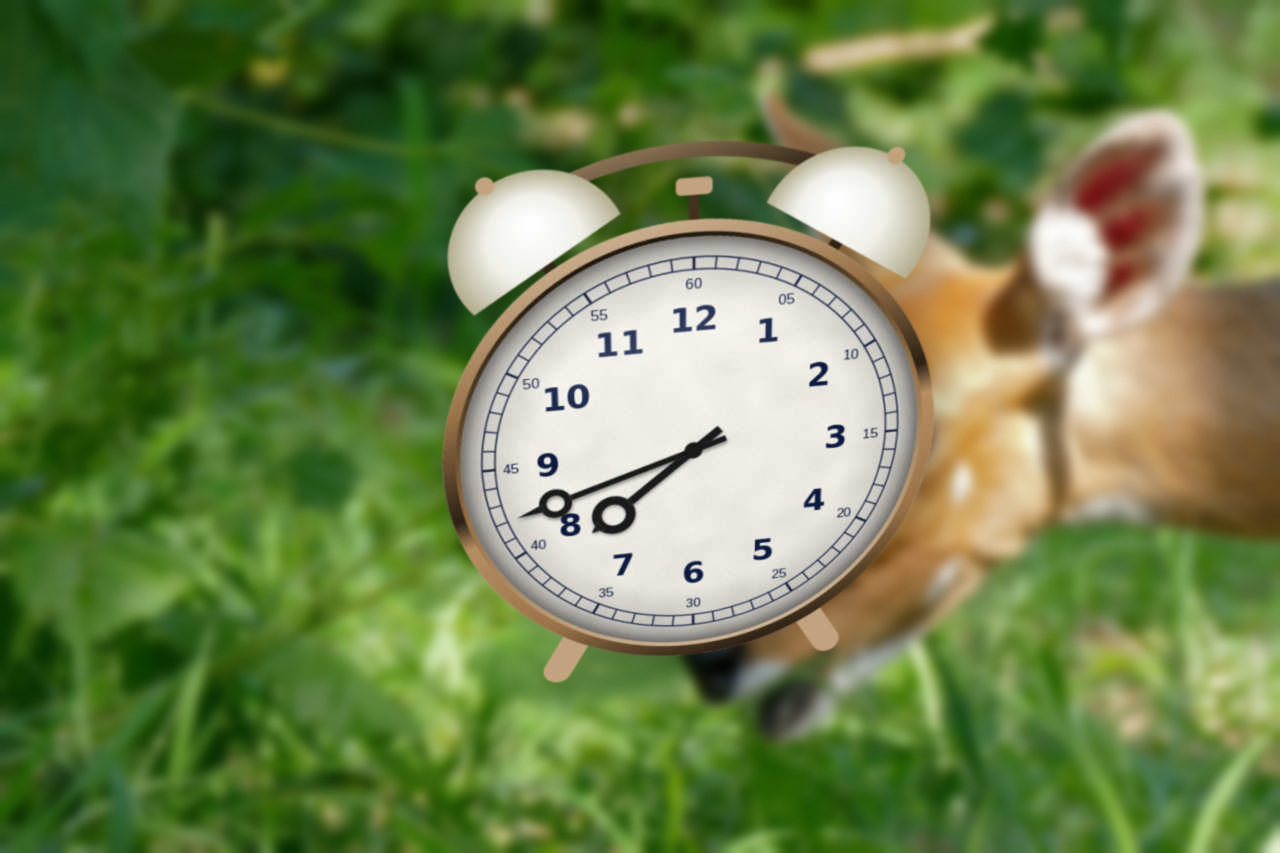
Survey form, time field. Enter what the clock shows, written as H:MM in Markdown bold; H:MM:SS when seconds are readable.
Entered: **7:42**
